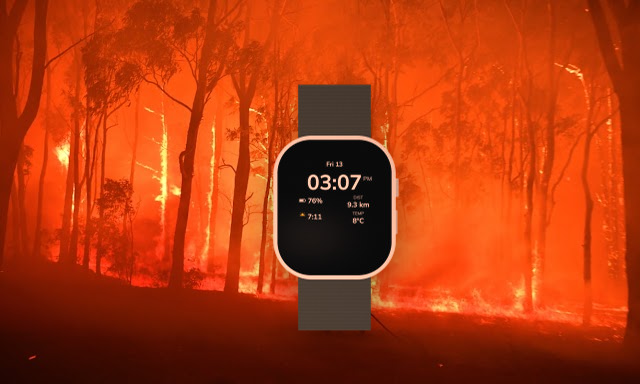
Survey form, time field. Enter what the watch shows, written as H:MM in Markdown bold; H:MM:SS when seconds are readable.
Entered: **3:07**
